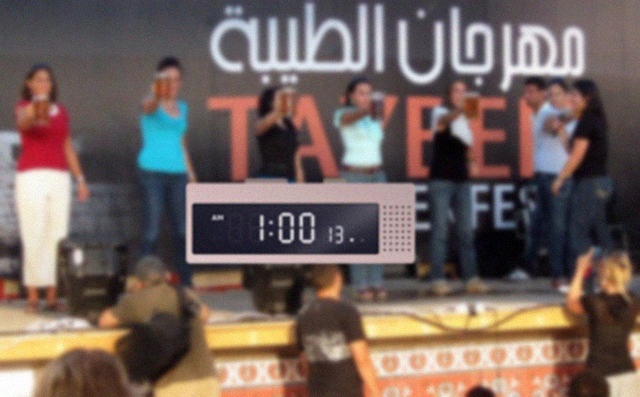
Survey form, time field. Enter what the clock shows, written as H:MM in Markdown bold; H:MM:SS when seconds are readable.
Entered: **1:00:13**
